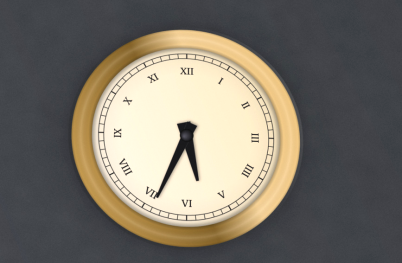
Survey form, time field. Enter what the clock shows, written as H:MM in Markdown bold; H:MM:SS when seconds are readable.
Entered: **5:34**
